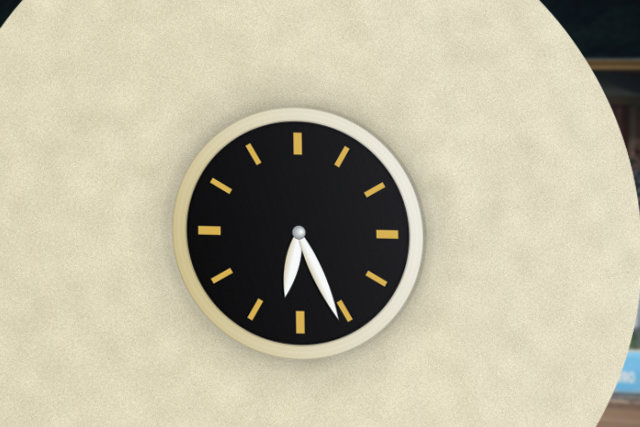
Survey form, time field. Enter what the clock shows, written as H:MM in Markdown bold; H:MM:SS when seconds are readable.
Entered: **6:26**
